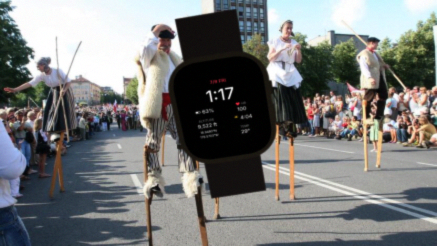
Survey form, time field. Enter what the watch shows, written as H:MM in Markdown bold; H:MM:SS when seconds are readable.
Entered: **1:17**
